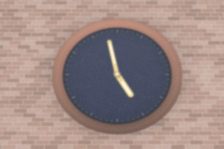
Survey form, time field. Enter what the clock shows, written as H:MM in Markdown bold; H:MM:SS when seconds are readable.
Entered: **4:58**
